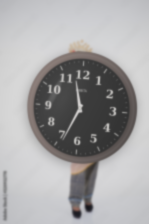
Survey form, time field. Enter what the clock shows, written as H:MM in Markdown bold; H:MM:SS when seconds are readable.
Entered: **11:34**
